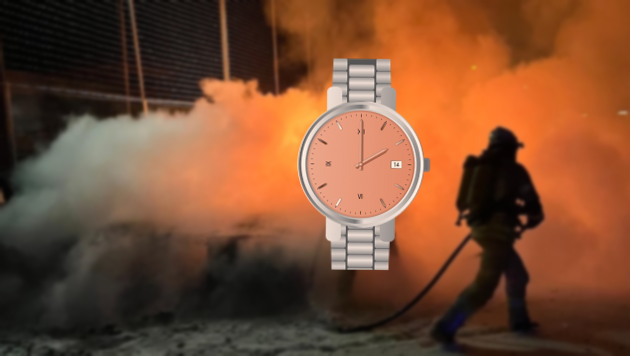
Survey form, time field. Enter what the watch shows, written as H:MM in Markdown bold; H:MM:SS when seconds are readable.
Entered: **2:00**
